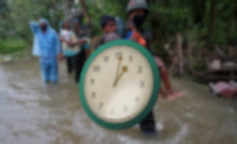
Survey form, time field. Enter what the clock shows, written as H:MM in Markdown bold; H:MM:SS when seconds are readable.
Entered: **1:01**
